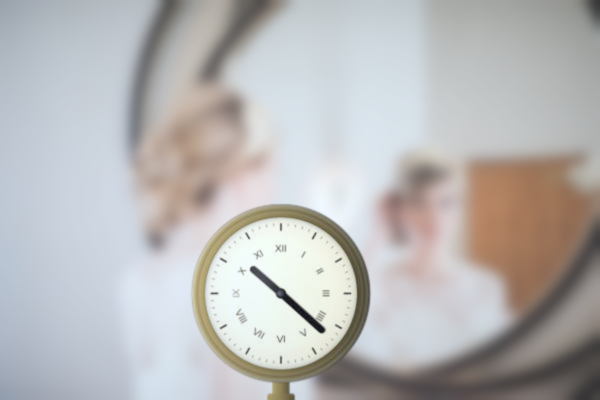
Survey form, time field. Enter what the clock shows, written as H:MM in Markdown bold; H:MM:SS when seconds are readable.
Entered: **10:22**
